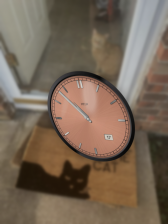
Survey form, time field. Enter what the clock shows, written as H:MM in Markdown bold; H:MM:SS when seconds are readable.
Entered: **10:53**
